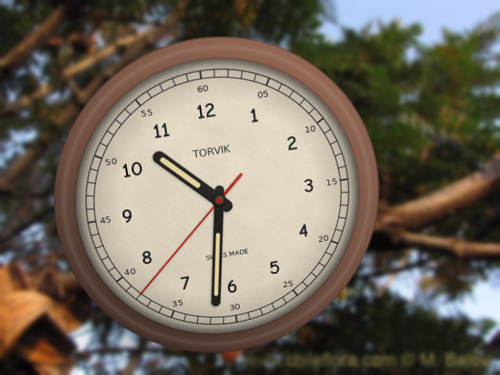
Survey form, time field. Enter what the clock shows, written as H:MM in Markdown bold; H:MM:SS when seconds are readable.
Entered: **10:31:38**
